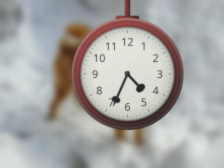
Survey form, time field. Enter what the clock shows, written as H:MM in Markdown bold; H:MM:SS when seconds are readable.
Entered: **4:34**
